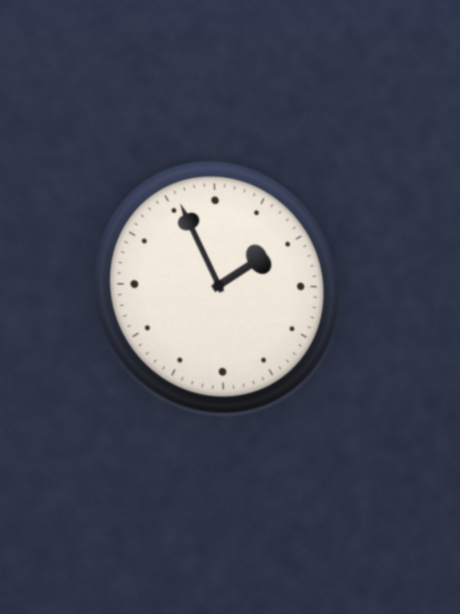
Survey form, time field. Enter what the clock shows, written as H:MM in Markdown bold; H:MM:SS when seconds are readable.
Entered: **1:56**
